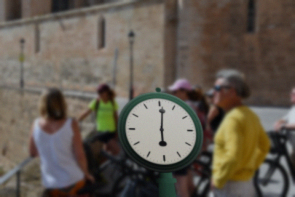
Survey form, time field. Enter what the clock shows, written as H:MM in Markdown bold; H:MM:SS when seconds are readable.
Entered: **6:01**
